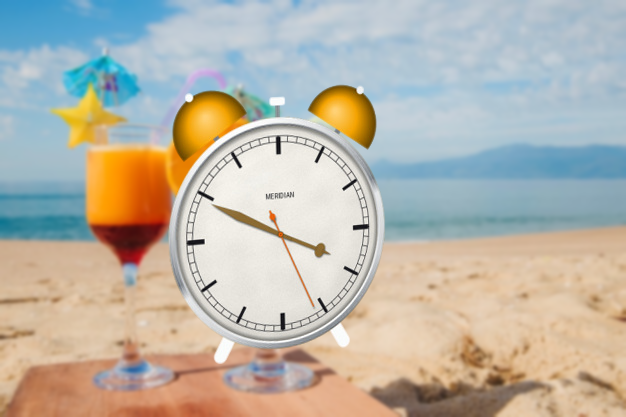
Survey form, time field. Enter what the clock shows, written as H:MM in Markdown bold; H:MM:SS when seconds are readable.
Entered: **3:49:26**
